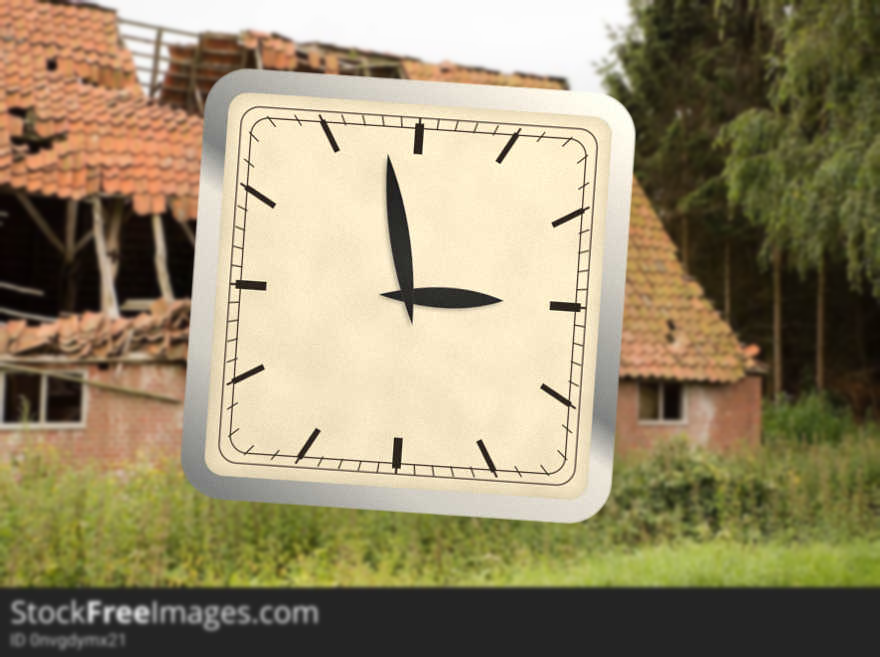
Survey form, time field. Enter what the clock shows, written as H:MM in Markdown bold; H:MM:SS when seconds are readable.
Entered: **2:58**
